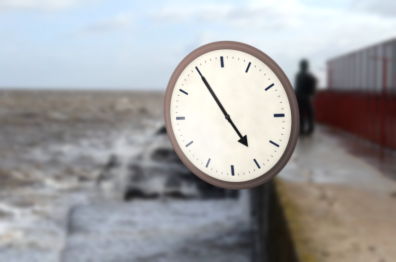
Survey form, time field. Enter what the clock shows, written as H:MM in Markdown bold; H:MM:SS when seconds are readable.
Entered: **4:55**
